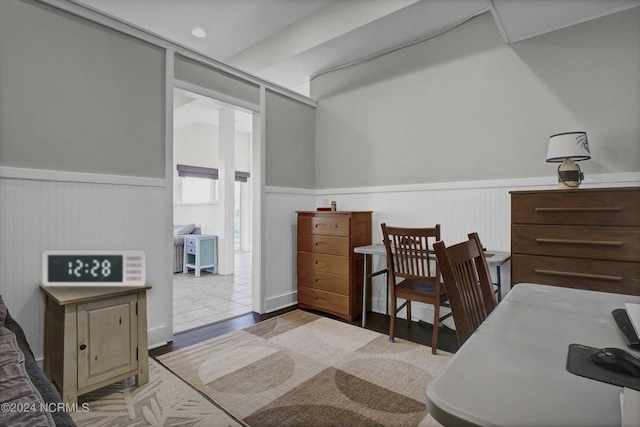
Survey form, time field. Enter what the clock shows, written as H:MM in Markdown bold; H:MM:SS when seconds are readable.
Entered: **12:28**
